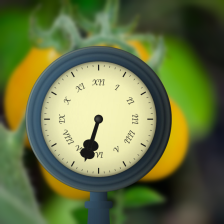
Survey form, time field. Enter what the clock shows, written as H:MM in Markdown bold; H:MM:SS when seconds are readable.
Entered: **6:33**
